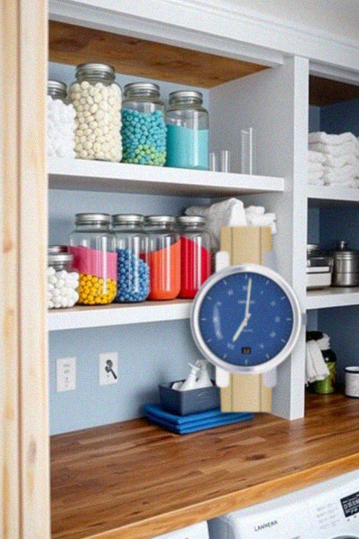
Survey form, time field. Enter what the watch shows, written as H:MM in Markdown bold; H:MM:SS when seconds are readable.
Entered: **7:01**
